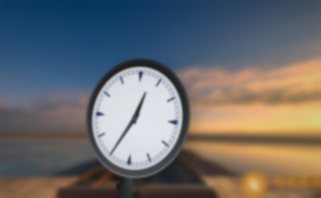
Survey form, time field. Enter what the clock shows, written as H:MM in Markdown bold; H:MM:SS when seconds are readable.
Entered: **12:35**
